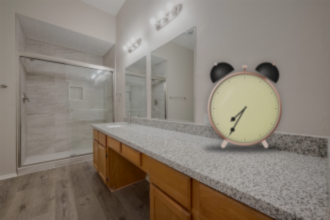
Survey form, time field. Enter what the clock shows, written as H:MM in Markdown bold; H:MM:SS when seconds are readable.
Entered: **7:35**
